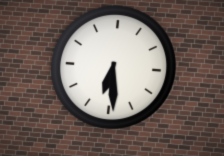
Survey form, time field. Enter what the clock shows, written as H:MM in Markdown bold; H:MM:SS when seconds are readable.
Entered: **6:29**
